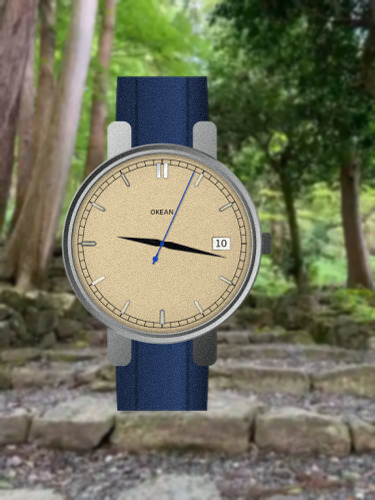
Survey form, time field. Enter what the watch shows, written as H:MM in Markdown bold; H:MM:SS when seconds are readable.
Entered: **9:17:04**
